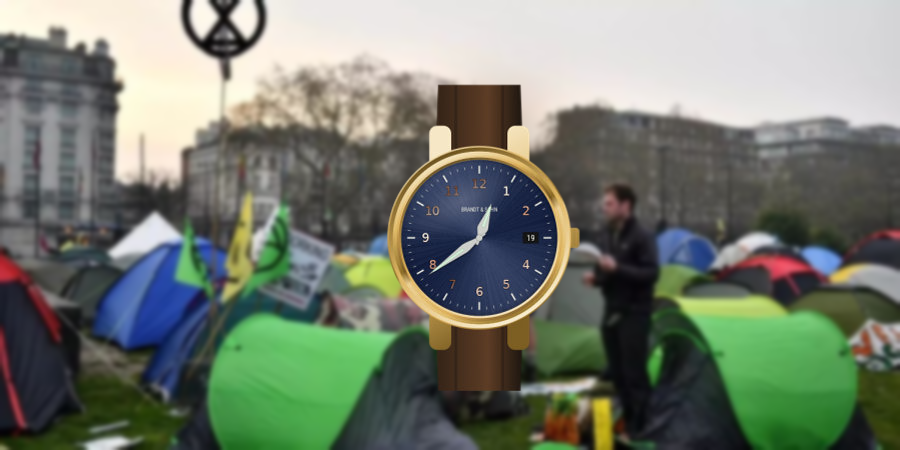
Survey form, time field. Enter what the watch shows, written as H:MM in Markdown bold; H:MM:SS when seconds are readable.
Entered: **12:39**
